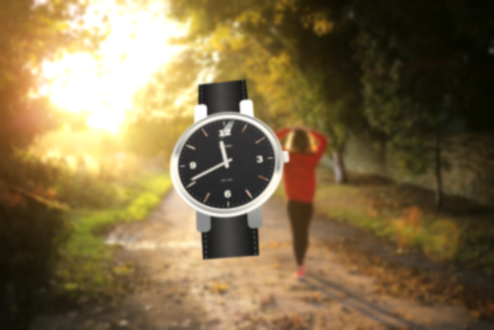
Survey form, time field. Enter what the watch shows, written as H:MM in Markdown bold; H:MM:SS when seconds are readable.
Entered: **11:41**
